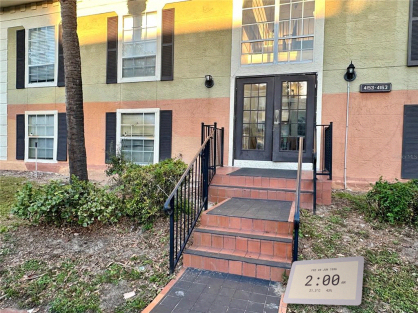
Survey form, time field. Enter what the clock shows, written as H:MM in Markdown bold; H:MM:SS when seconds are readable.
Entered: **2:00**
